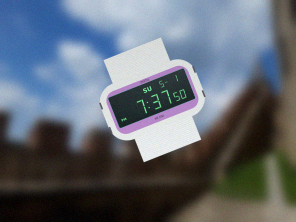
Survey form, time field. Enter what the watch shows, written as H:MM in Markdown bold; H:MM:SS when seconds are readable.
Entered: **7:37:50**
